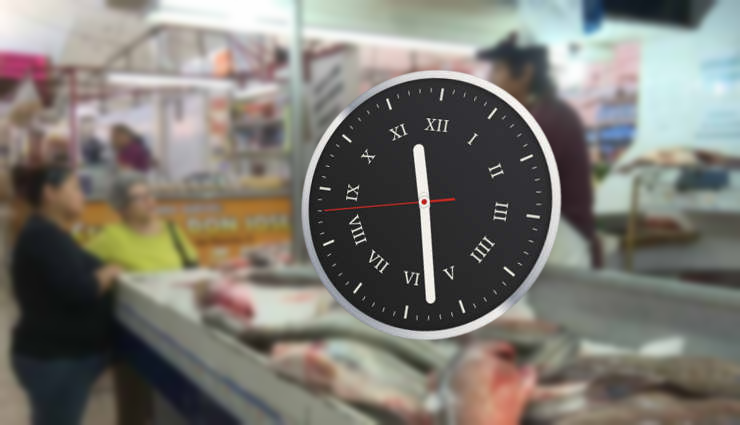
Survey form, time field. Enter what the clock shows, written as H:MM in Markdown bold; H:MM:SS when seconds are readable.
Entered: **11:27:43**
